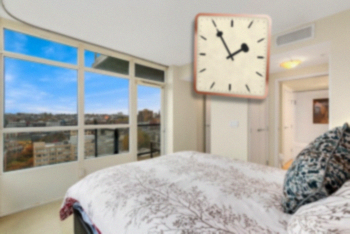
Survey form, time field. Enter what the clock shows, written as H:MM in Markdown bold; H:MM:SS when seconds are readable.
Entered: **1:55**
